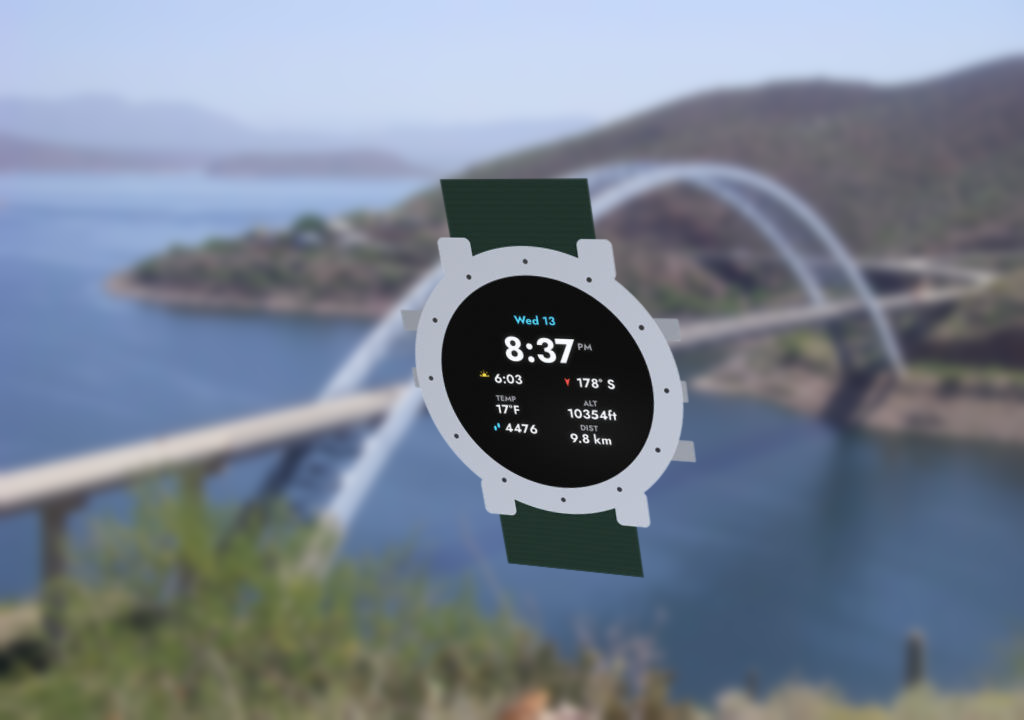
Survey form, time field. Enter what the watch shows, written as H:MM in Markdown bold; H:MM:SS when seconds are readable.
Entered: **8:37**
